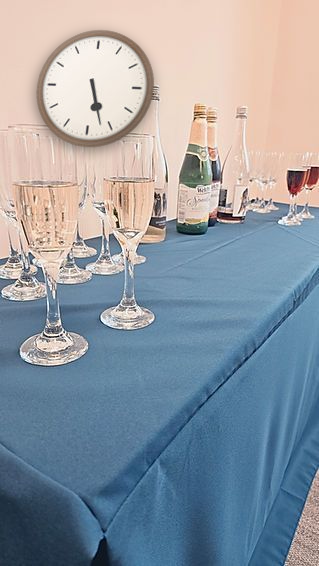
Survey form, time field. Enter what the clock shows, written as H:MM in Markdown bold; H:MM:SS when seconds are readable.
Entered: **5:27**
